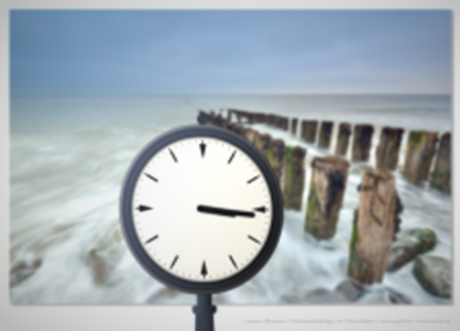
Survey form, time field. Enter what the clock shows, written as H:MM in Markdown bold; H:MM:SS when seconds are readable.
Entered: **3:16**
